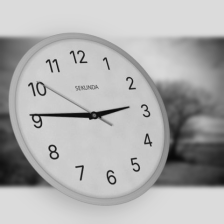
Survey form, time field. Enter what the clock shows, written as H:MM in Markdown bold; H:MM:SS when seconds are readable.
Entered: **2:45:51**
